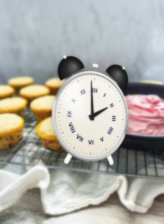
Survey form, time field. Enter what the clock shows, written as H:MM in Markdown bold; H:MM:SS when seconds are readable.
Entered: **1:59**
